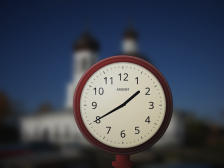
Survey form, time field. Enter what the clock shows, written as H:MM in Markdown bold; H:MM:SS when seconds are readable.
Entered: **1:40**
